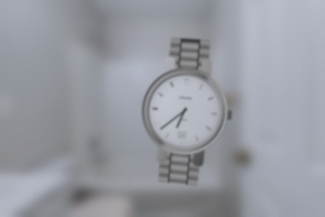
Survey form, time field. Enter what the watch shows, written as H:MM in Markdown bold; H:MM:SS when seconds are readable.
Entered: **6:38**
